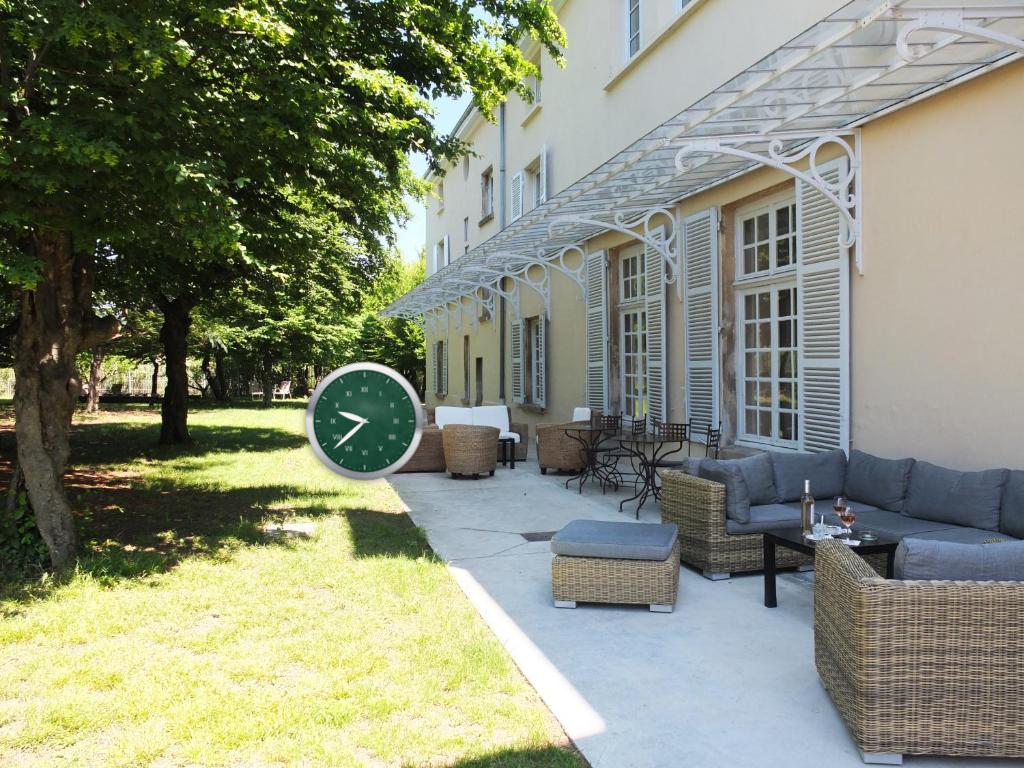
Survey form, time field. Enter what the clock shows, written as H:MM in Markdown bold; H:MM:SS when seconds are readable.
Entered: **9:38**
